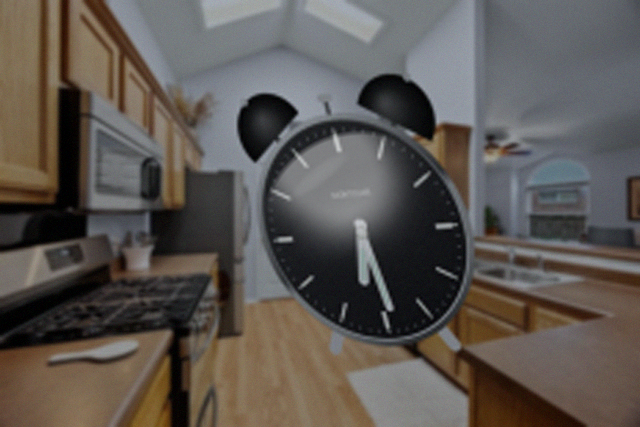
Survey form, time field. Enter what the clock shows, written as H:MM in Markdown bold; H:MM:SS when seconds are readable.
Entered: **6:29**
